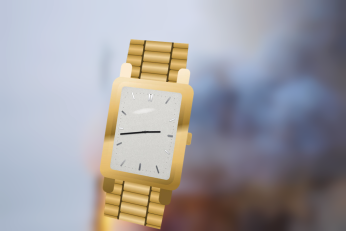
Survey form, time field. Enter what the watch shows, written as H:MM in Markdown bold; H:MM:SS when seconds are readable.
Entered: **2:43**
